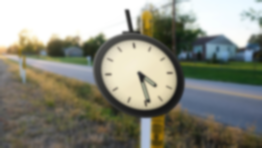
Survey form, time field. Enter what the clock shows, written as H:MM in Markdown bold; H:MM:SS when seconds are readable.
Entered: **4:29**
